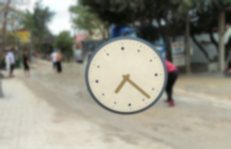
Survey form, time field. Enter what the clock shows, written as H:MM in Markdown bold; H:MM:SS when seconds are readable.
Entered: **7:23**
